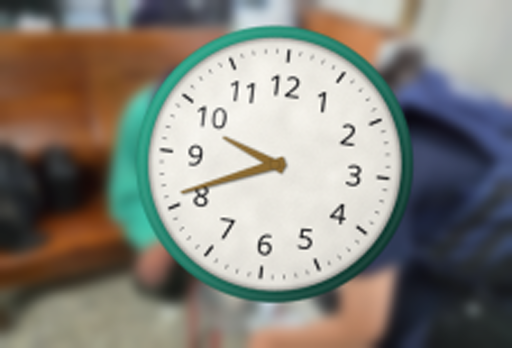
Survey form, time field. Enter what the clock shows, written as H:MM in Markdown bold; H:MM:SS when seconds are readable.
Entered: **9:41**
